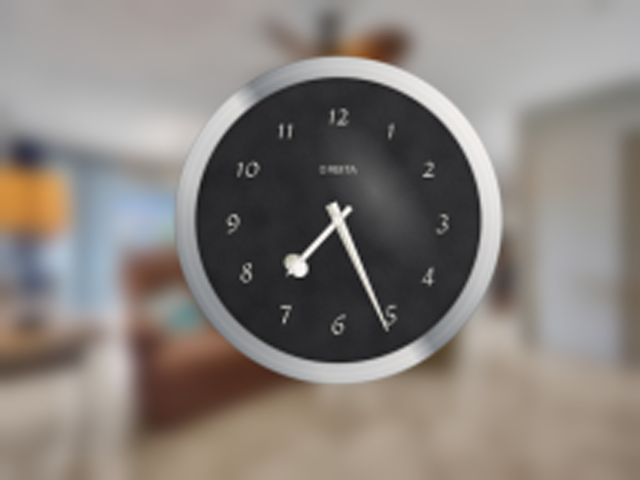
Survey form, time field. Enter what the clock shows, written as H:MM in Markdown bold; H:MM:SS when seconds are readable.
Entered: **7:26**
